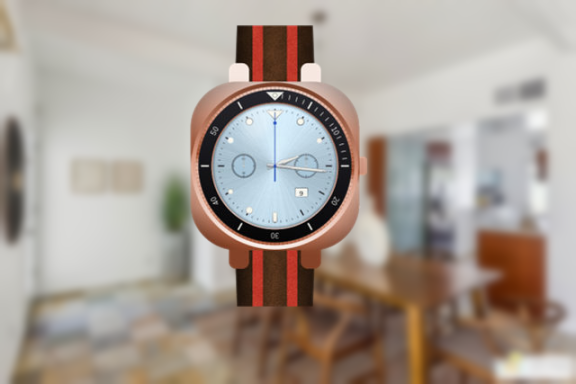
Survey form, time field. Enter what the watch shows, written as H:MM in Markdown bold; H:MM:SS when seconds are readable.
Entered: **2:16**
